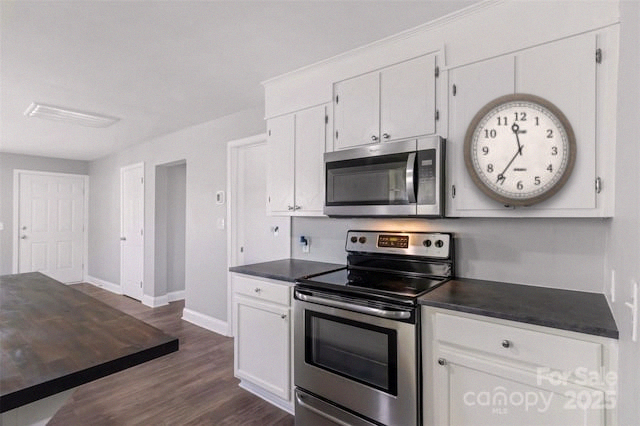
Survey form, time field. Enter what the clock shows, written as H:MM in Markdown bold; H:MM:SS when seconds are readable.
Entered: **11:36**
